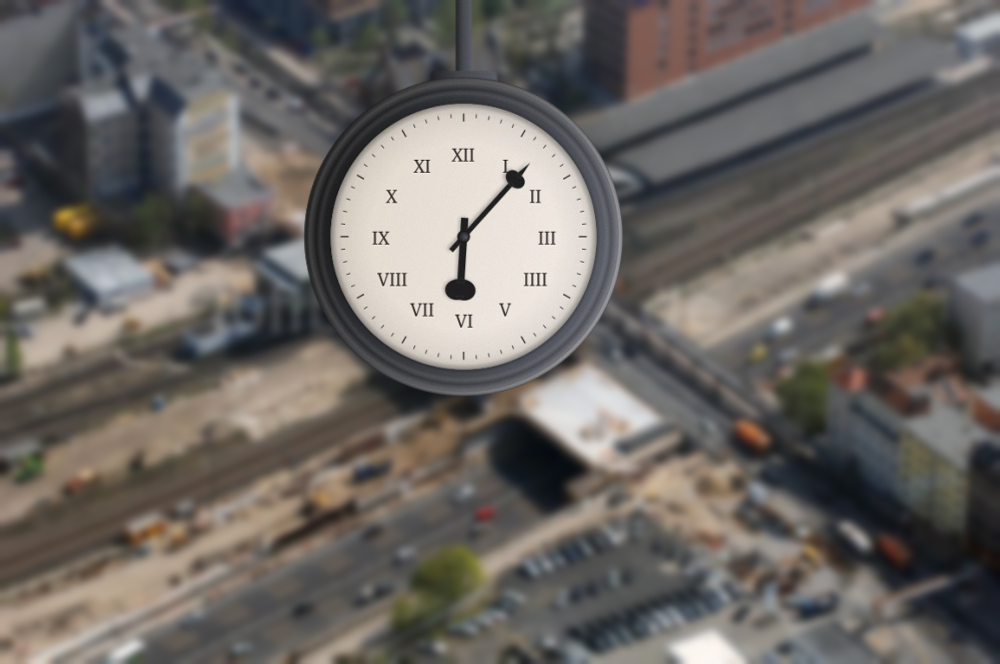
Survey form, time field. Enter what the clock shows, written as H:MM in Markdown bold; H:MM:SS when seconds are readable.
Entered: **6:07**
